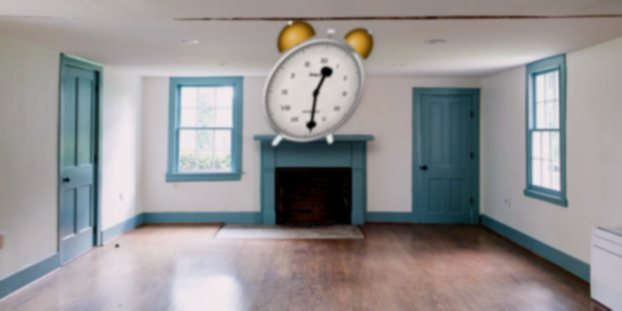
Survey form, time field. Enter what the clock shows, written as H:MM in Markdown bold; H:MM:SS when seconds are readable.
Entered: **12:29**
